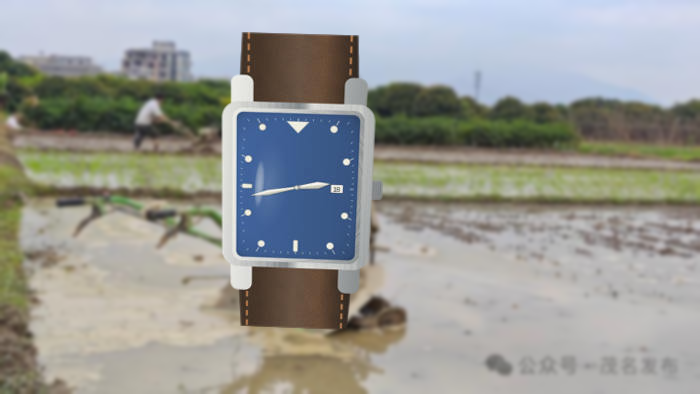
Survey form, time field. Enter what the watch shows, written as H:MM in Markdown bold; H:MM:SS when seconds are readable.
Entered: **2:43**
